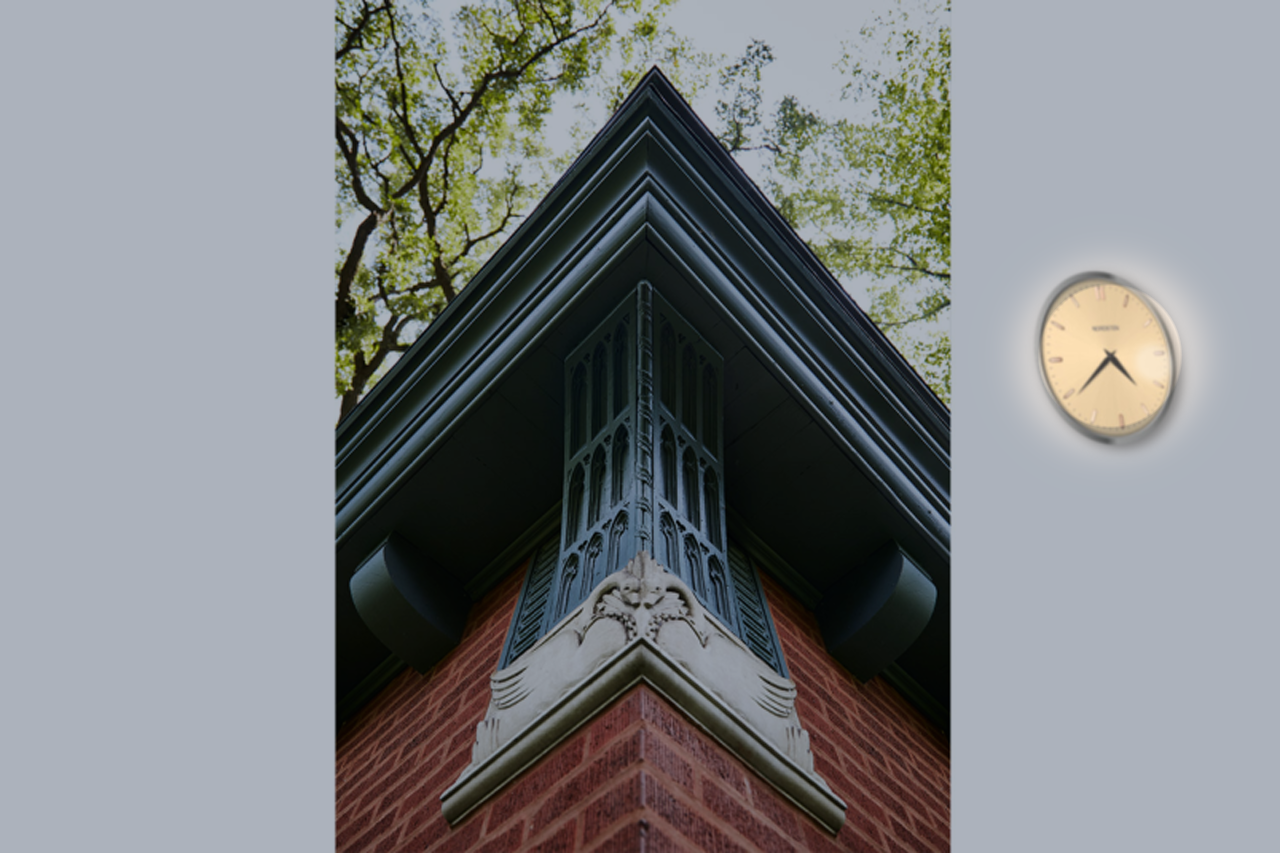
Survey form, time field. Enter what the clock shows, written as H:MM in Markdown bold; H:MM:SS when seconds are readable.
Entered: **4:39**
